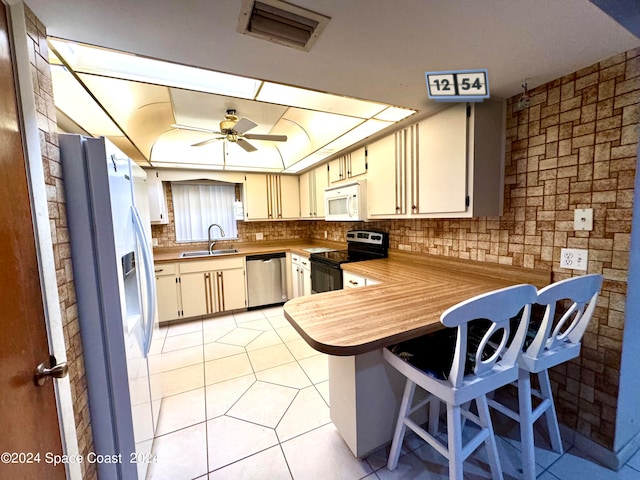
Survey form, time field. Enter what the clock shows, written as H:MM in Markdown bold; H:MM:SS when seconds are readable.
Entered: **12:54**
